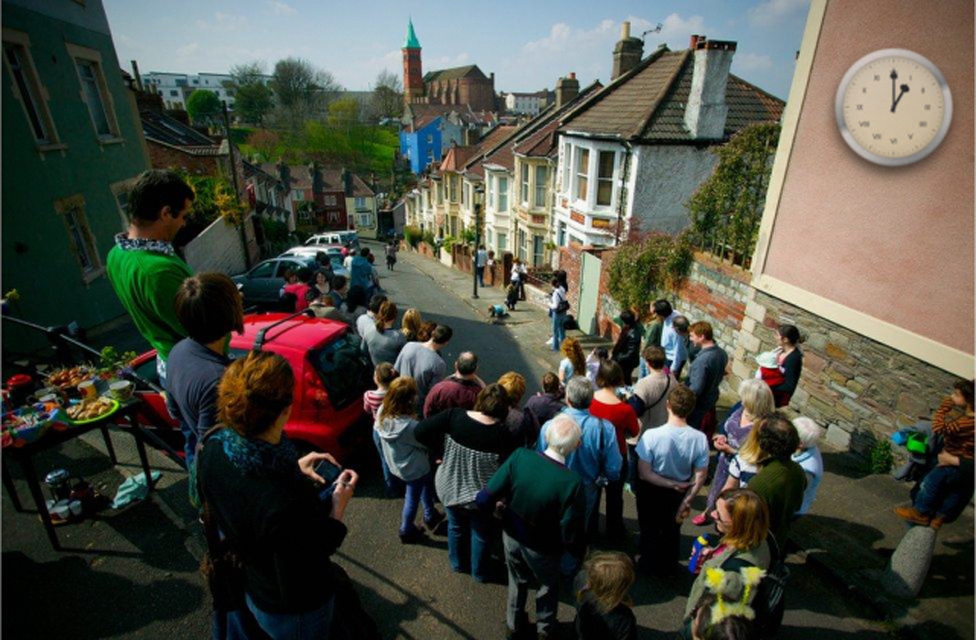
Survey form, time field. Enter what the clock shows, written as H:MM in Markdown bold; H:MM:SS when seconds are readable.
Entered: **1:00**
